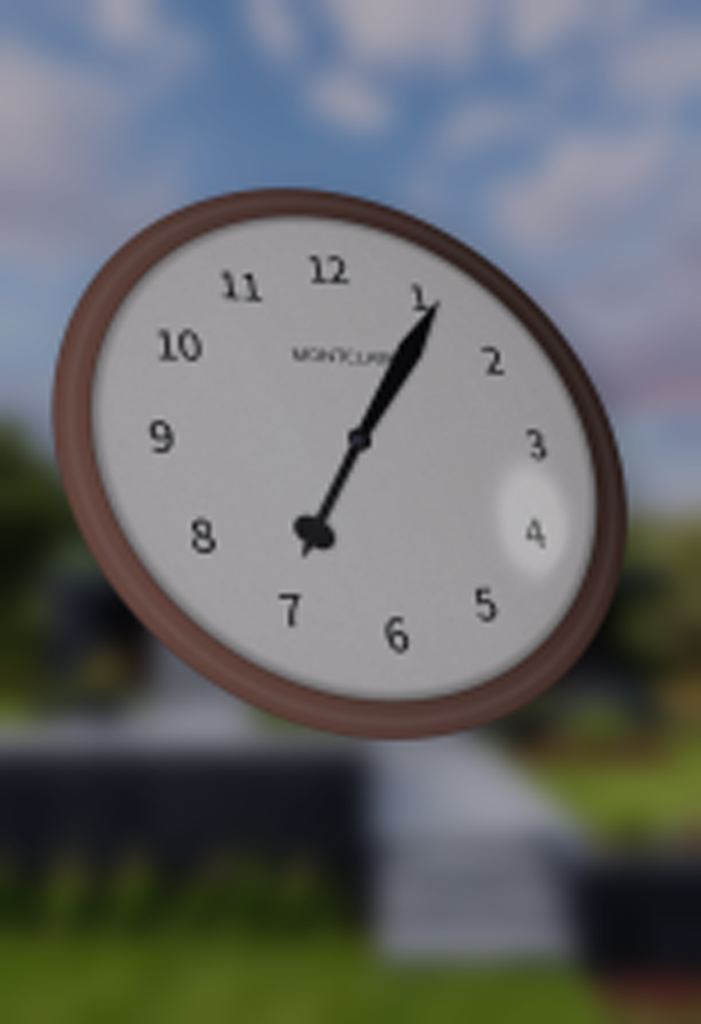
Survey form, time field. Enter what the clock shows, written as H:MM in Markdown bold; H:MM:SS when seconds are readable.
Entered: **7:06**
